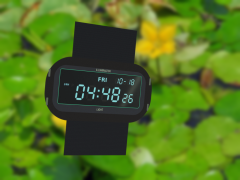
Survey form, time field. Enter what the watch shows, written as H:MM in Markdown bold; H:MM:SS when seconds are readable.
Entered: **4:48:26**
